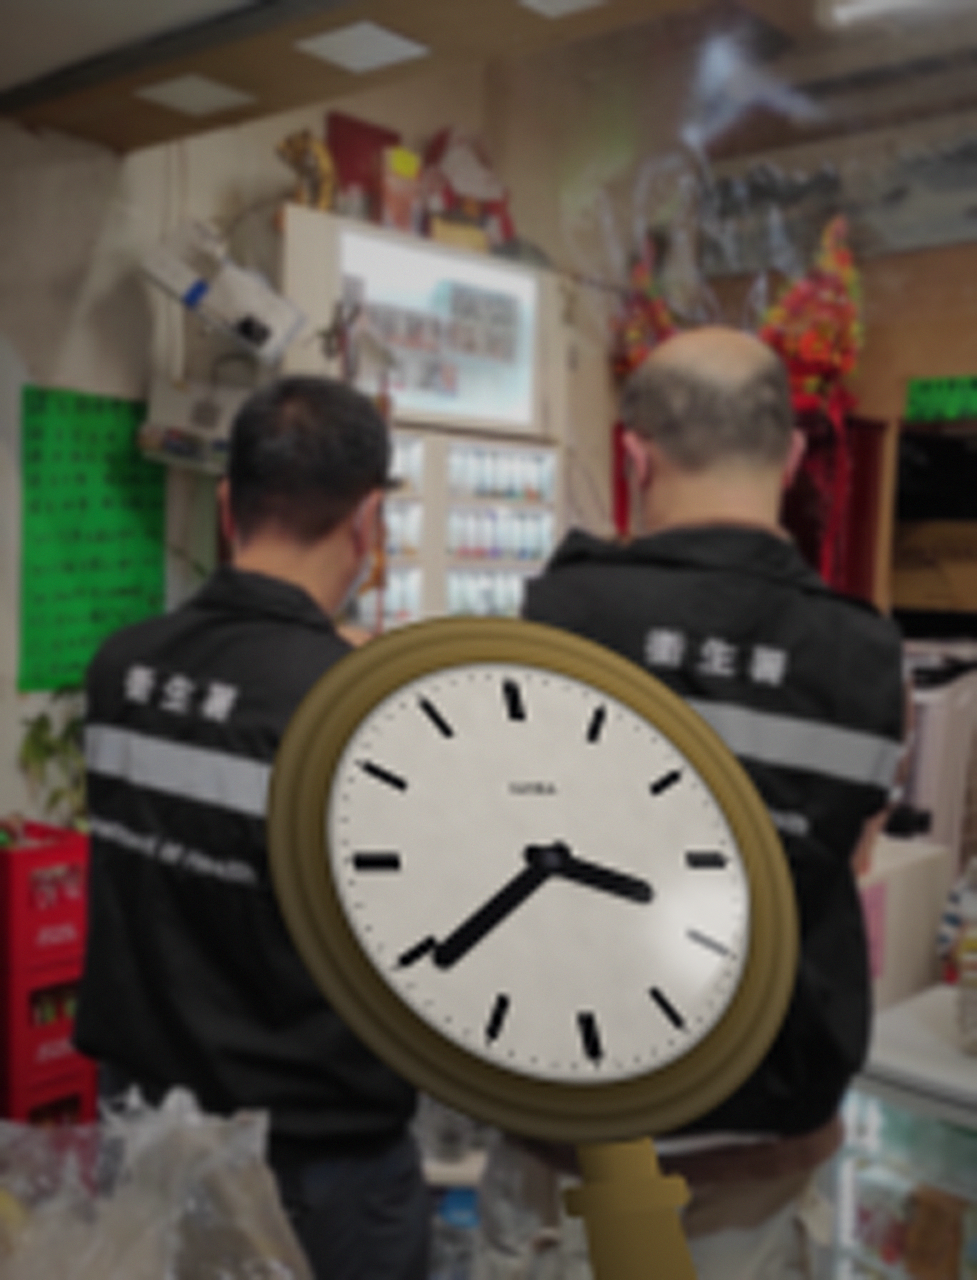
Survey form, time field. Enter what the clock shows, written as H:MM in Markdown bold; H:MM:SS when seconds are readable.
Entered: **3:39**
